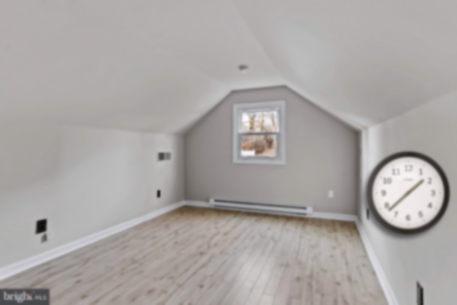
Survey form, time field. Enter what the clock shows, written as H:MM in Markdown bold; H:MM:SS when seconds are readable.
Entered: **1:38**
